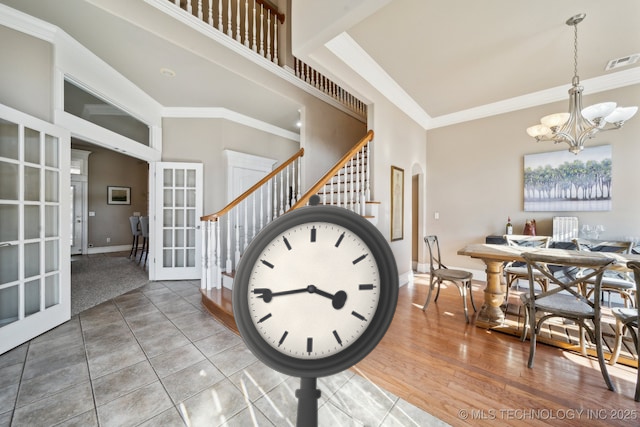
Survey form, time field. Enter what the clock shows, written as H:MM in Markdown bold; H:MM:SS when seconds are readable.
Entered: **3:44**
